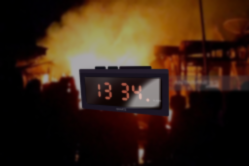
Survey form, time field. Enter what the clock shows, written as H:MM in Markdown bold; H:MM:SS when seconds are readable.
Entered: **13:34**
